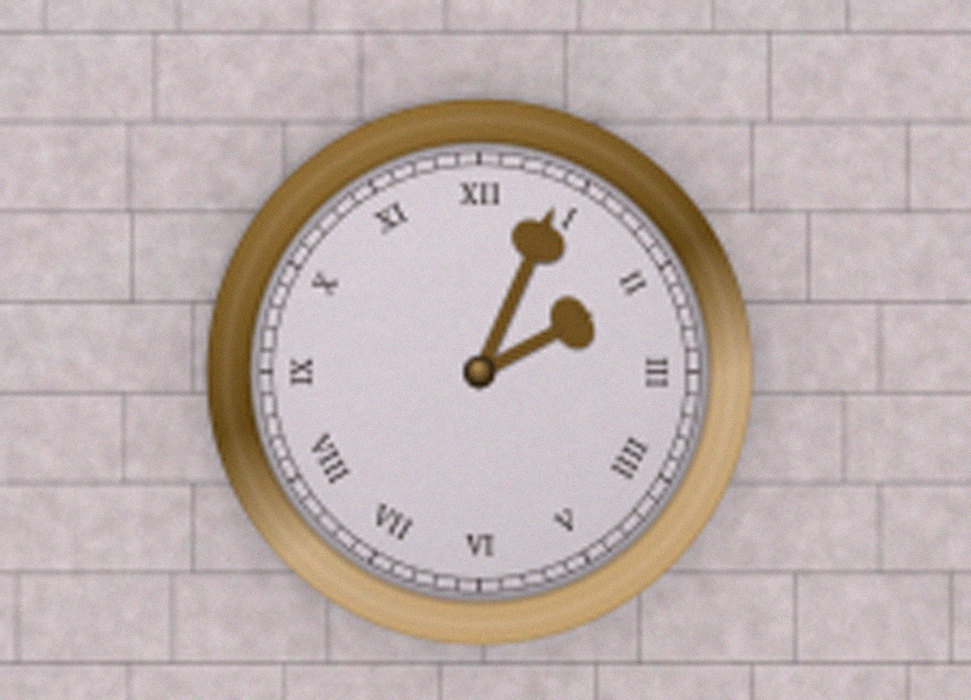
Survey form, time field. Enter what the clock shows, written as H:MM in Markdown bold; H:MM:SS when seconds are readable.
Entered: **2:04**
